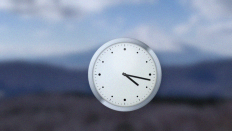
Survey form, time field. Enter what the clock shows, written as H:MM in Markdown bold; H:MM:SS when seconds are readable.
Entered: **4:17**
